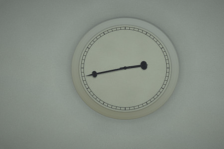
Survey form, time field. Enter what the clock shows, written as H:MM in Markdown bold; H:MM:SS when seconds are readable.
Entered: **2:43**
